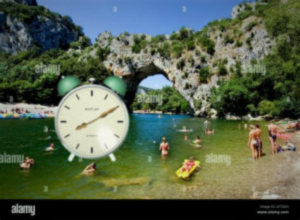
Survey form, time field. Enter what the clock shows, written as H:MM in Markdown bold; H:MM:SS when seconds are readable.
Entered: **8:10**
